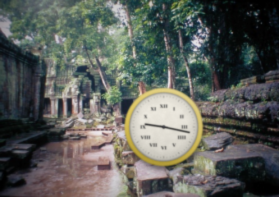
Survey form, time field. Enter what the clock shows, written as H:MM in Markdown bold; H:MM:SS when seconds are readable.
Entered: **9:17**
